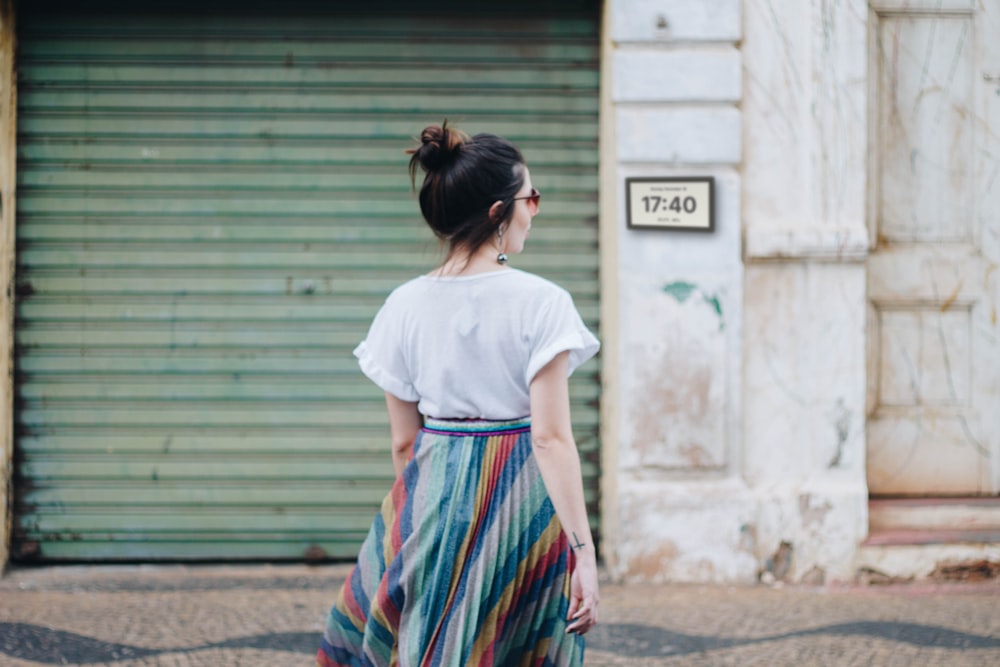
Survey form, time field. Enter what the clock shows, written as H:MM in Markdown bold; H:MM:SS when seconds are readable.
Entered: **17:40**
